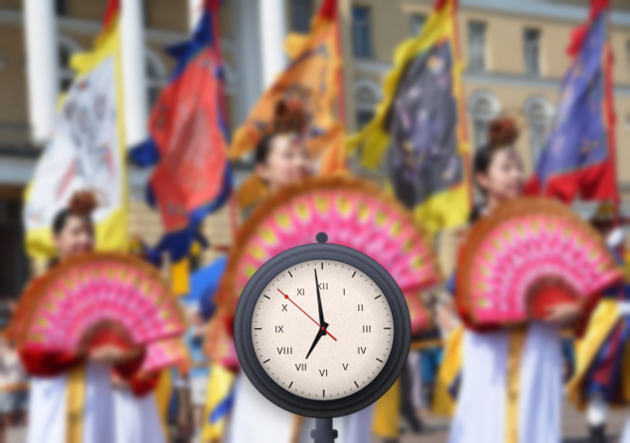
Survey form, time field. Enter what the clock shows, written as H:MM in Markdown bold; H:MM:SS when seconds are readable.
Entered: **6:58:52**
